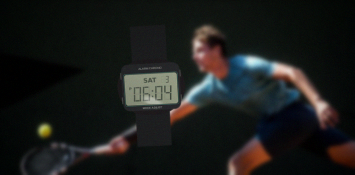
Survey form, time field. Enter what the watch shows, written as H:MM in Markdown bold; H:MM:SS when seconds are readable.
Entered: **6:04**
